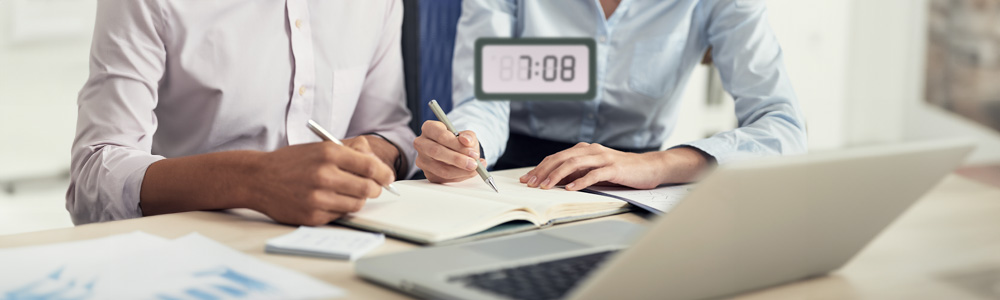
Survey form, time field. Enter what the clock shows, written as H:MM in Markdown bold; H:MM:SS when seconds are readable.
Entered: **7:08**
